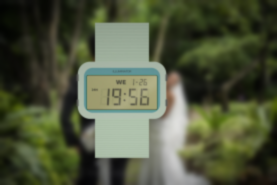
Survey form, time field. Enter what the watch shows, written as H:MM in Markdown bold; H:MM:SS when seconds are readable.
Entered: **19:56**
